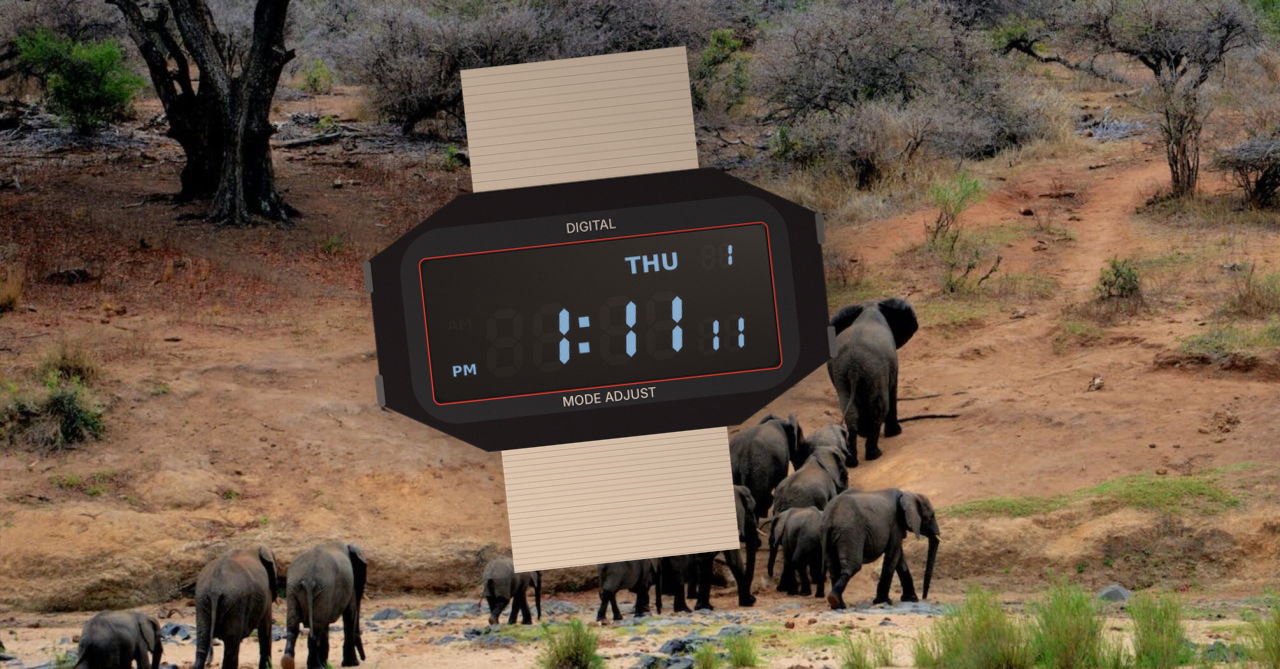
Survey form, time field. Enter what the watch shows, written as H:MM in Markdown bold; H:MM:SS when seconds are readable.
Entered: **1:11:11**
